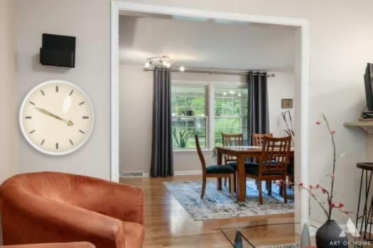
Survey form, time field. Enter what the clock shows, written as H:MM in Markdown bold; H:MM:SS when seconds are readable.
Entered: **3:49**
